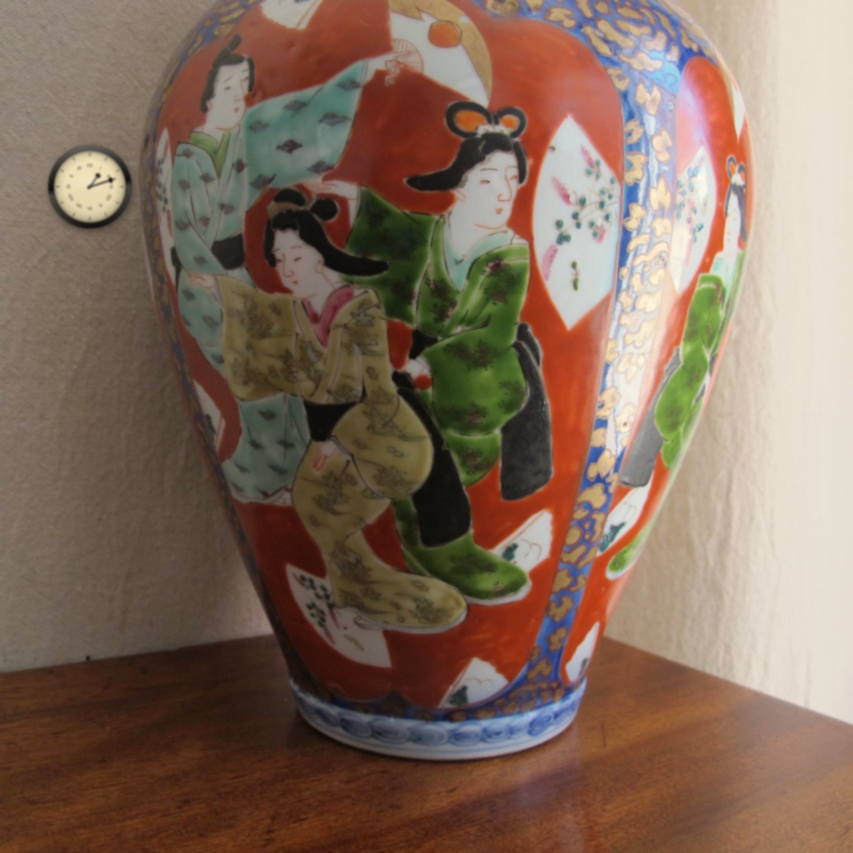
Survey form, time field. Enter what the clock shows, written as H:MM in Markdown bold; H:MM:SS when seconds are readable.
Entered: **1:12**
